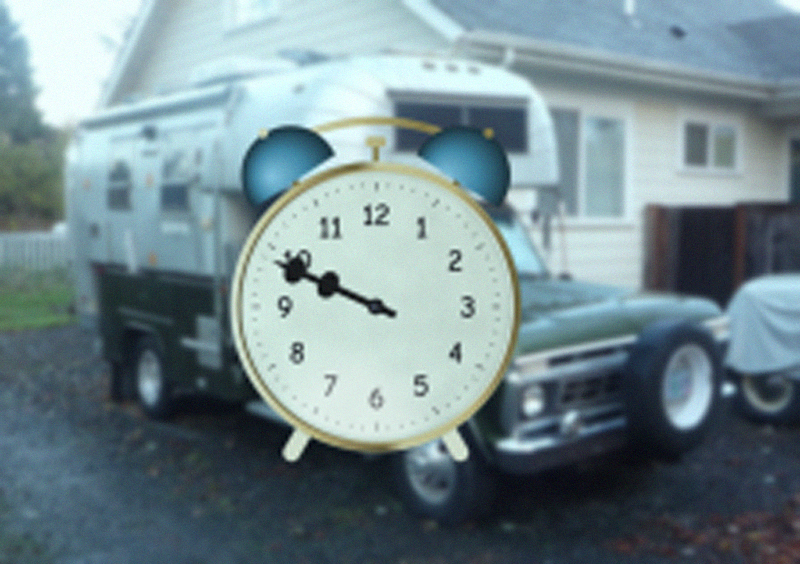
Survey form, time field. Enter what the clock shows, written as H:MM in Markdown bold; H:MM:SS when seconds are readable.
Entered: **9:49**
